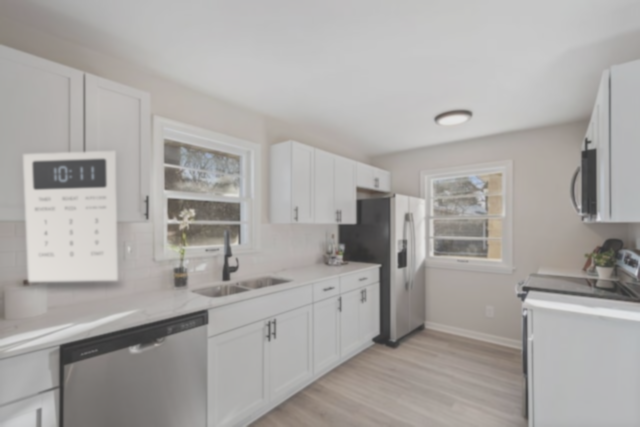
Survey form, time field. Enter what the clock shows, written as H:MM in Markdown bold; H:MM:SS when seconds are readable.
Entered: **10:11**
